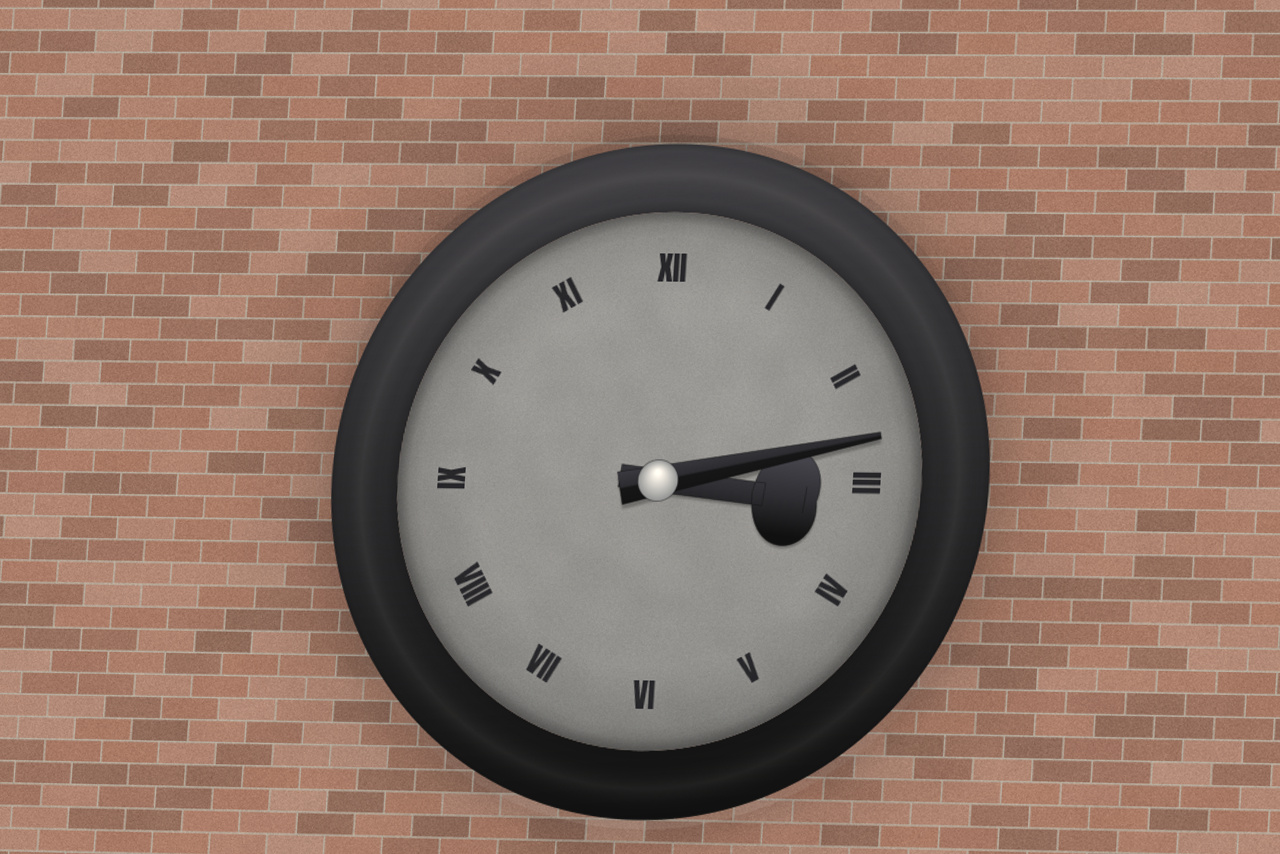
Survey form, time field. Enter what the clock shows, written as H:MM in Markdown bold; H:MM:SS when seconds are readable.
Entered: **3:13**
